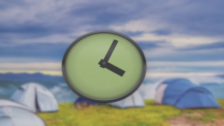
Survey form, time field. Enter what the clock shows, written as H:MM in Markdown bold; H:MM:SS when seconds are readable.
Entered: **4:04**
